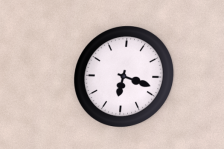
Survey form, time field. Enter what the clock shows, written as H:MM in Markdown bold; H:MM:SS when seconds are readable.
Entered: **6:18**
